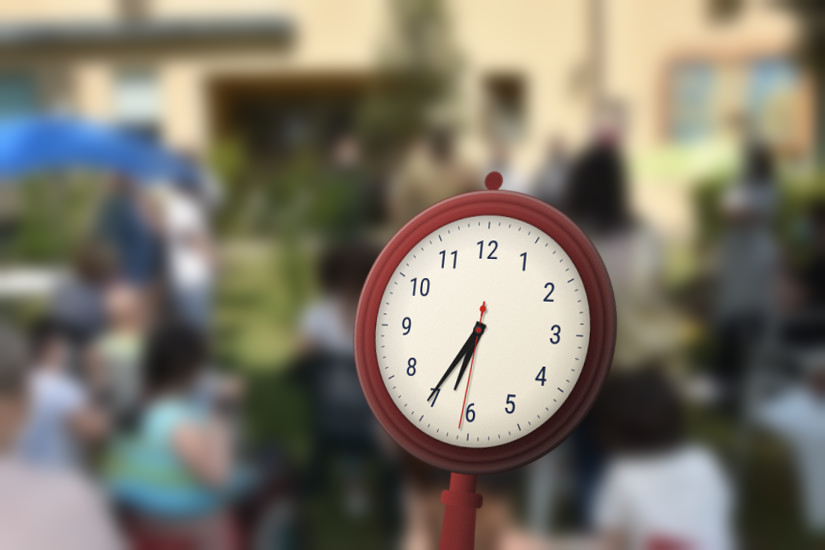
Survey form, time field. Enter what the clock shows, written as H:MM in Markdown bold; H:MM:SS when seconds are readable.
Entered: **6:35:31**
